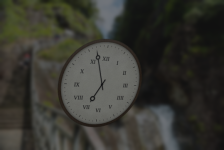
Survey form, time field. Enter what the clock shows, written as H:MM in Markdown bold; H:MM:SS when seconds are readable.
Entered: **6:57**
